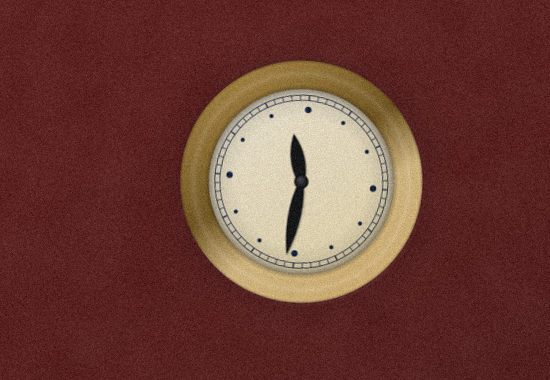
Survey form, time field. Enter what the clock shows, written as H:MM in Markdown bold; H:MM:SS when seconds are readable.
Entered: **11:31**
